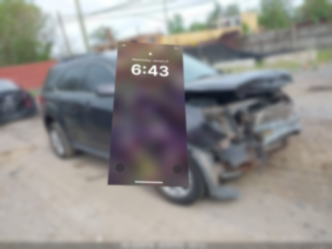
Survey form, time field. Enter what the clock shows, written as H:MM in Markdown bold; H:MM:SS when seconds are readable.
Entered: **6:43**
